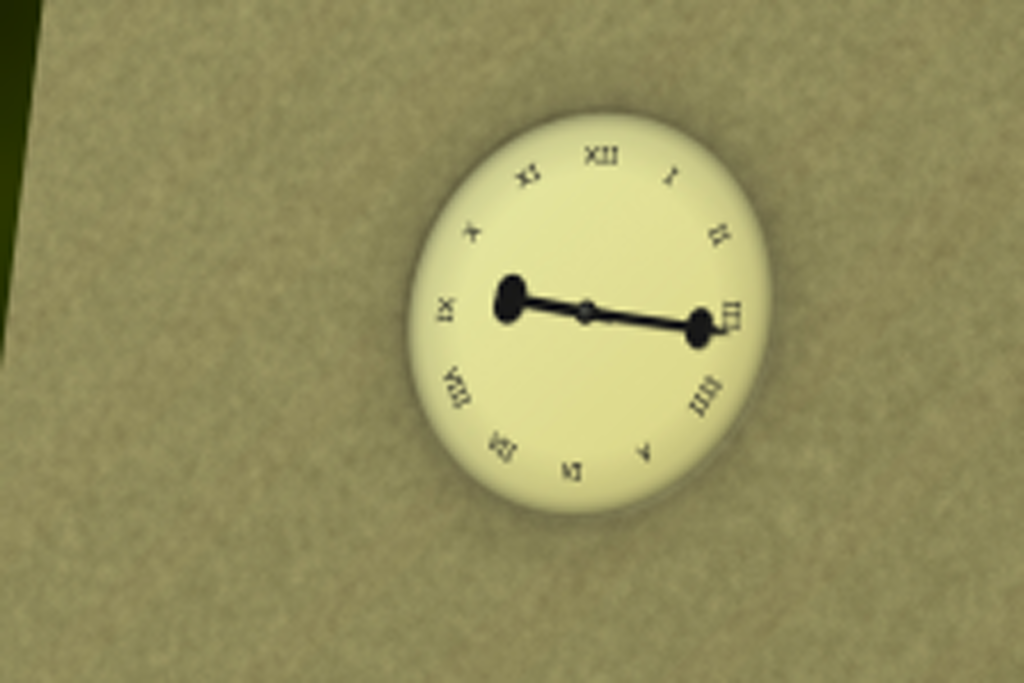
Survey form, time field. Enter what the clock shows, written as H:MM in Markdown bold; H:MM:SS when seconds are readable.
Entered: **9:16**
